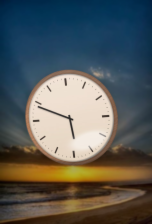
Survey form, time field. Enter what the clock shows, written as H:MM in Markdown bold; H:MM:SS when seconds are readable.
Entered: **5:49**
